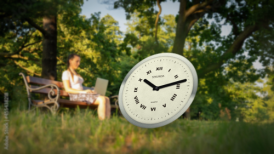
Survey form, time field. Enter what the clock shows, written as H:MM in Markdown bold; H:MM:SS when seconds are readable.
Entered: **10:13**
